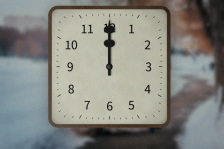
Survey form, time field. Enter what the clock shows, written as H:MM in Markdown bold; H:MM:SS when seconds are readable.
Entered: **12:00**
